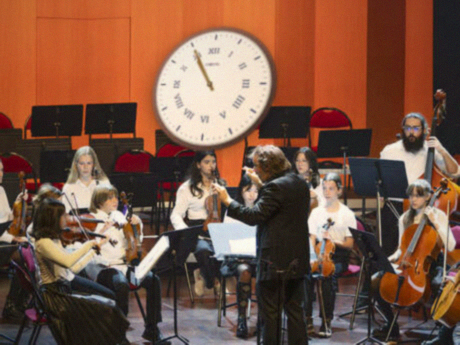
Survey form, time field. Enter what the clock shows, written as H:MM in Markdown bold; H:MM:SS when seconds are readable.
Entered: **10:55**
